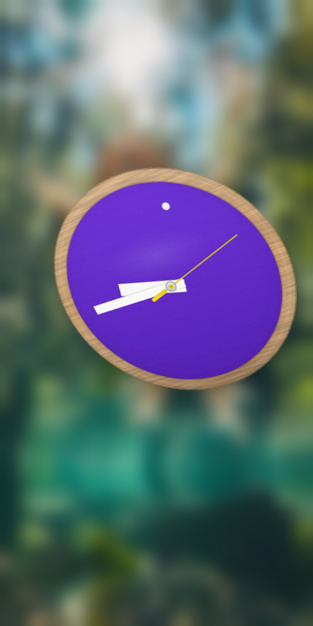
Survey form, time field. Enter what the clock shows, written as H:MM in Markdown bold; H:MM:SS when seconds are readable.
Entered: **8:41:08**
